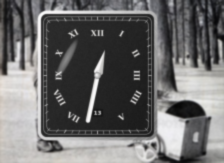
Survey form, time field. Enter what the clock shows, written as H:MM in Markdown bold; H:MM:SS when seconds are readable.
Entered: **12:32**
